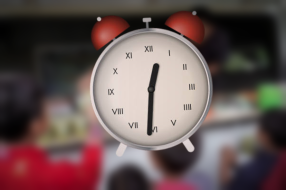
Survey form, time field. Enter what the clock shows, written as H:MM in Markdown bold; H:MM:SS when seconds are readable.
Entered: **12:31**
